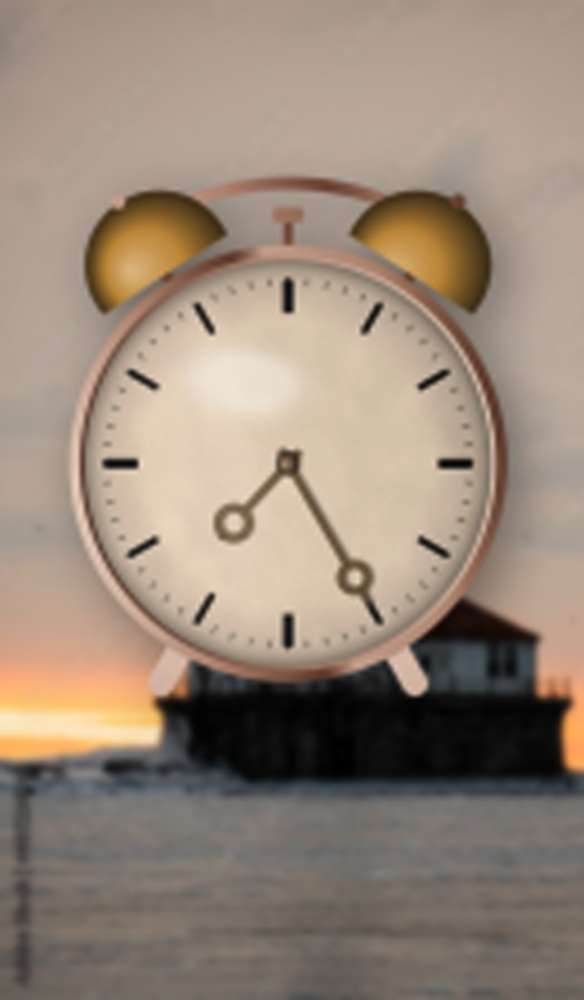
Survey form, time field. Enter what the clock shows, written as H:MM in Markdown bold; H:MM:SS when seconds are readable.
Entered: **7:25**
